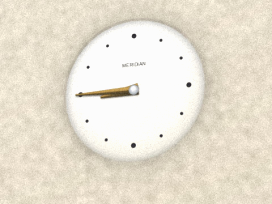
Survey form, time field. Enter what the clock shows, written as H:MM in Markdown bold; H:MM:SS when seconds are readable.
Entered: **8:45**
